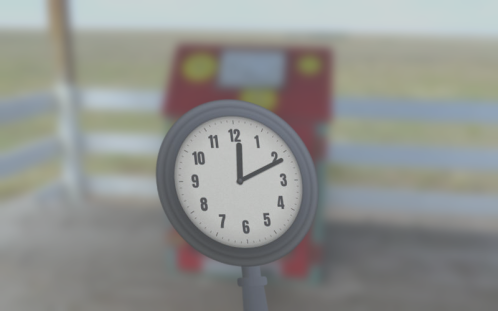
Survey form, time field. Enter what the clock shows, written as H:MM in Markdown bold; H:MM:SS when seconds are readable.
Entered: **12:11**
